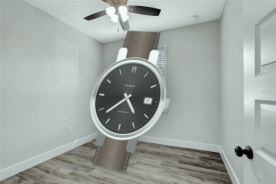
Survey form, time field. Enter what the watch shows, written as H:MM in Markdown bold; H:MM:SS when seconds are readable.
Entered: **4:38**
